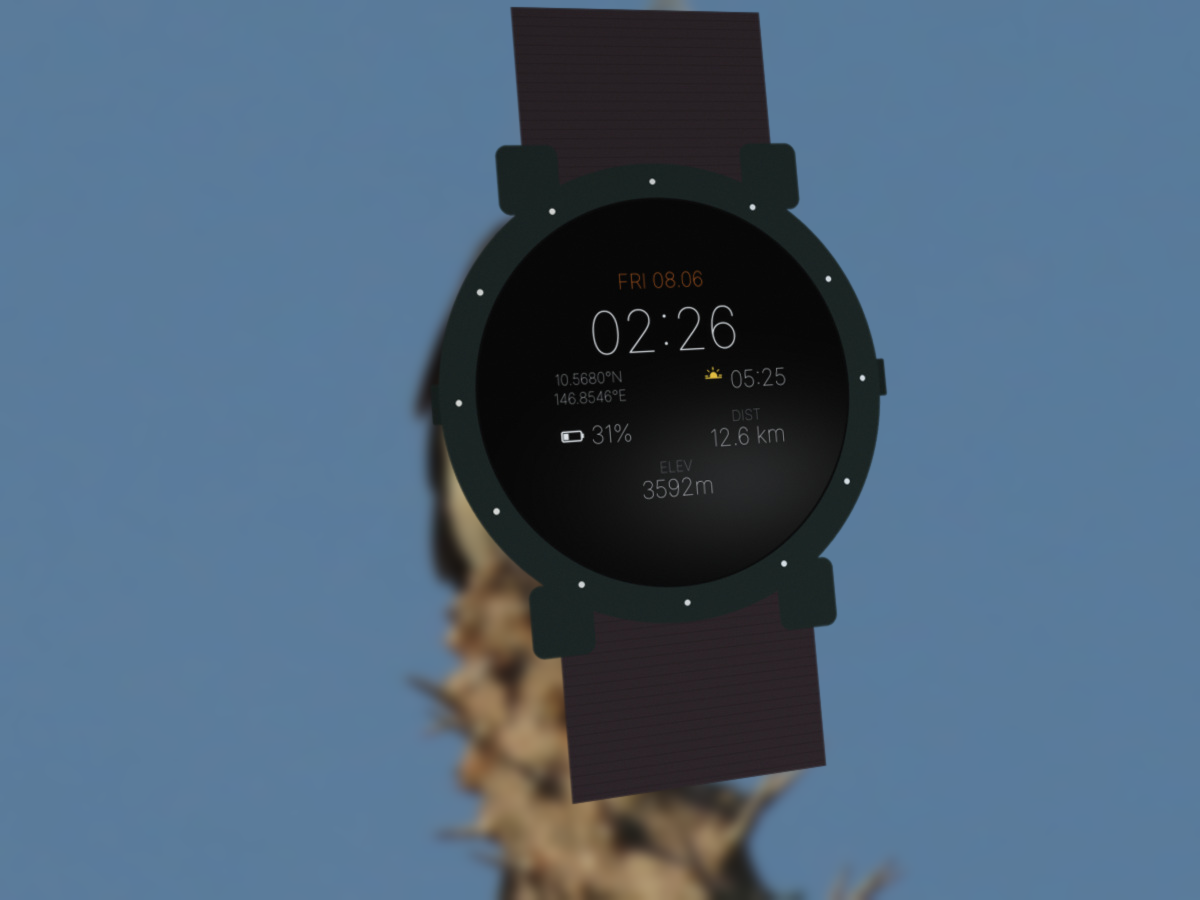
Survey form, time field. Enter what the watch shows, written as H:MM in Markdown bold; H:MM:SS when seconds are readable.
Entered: **2:26**
